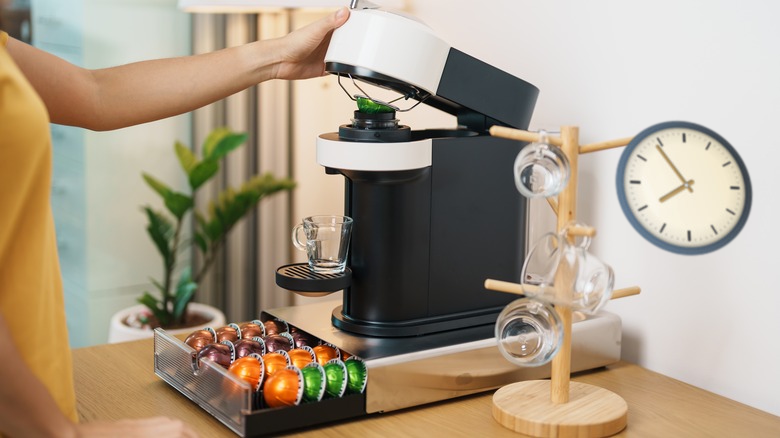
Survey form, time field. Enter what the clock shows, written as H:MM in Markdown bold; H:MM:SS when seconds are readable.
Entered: **7:54**
